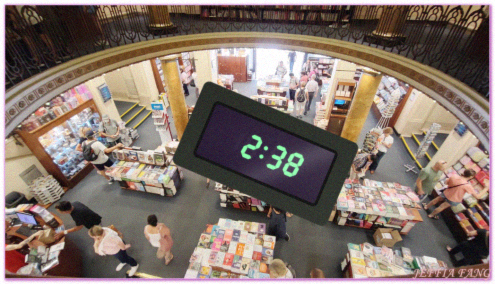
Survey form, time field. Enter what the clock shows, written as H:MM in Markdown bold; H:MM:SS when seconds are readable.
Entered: **2:38**
